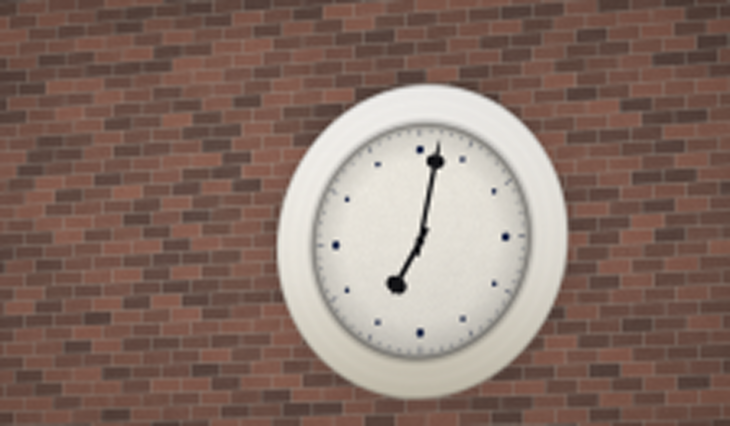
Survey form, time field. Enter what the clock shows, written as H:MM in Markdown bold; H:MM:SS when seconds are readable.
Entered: **7:02**
